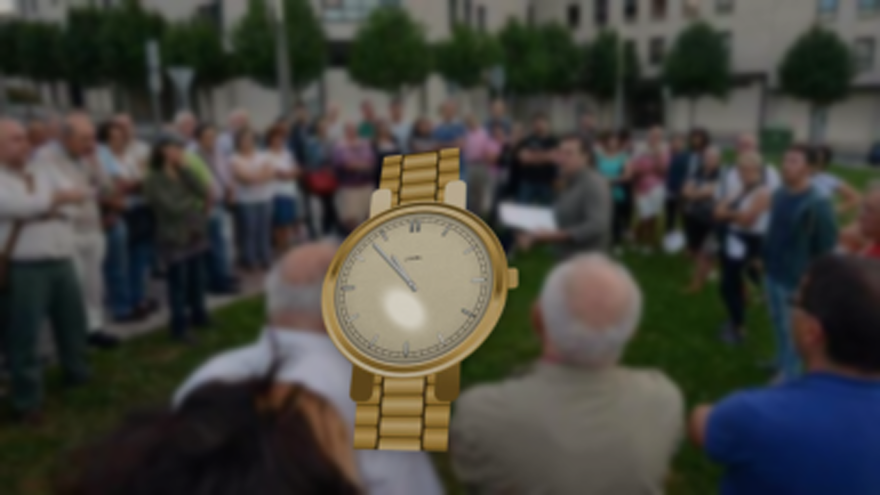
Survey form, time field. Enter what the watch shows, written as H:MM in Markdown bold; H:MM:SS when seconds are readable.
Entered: **10:53**
